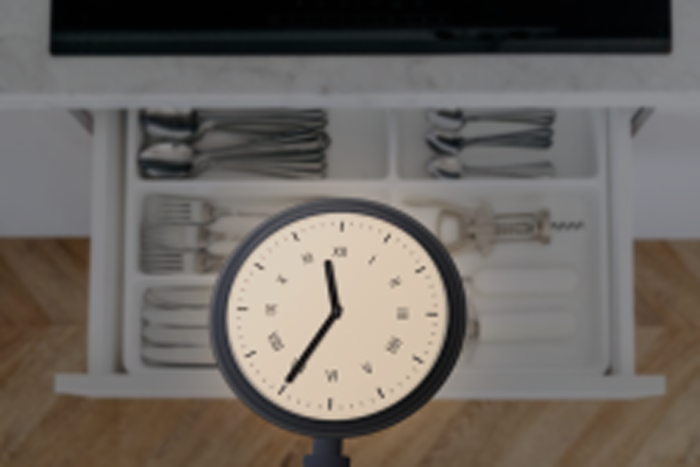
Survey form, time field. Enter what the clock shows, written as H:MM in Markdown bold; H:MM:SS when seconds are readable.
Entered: **11:35**
